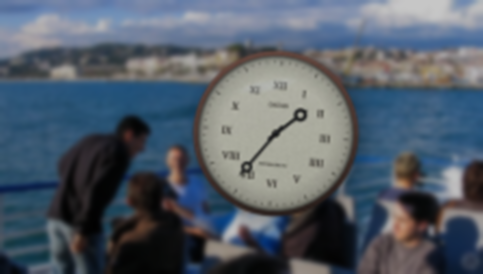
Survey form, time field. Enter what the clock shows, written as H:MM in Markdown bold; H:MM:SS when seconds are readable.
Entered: **1:36**
